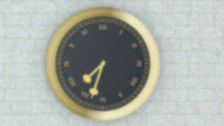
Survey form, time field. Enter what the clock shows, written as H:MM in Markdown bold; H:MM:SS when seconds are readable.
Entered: **7:33**
